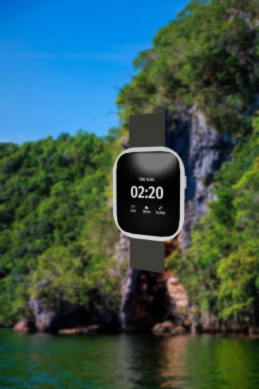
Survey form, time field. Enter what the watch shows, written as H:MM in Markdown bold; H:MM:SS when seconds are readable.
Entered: **2:20**
